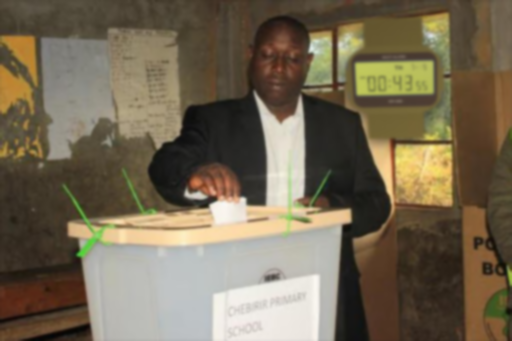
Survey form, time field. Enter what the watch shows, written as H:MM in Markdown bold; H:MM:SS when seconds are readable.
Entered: **0:43**
